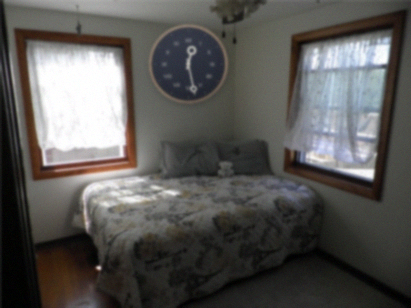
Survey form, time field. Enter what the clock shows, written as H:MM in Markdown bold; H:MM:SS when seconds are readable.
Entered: **12:28**
